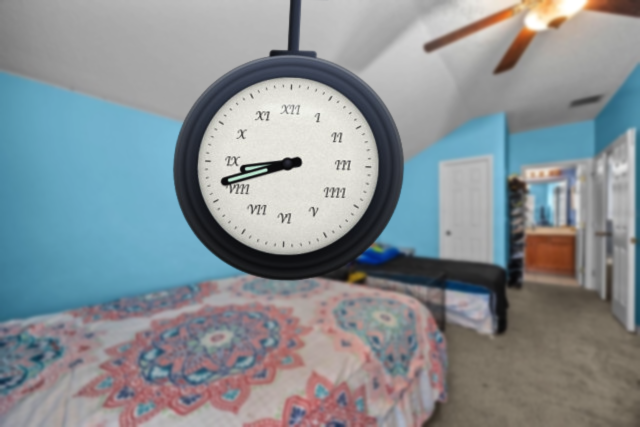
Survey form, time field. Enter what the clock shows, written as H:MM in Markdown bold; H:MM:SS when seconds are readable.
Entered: **8:42**
